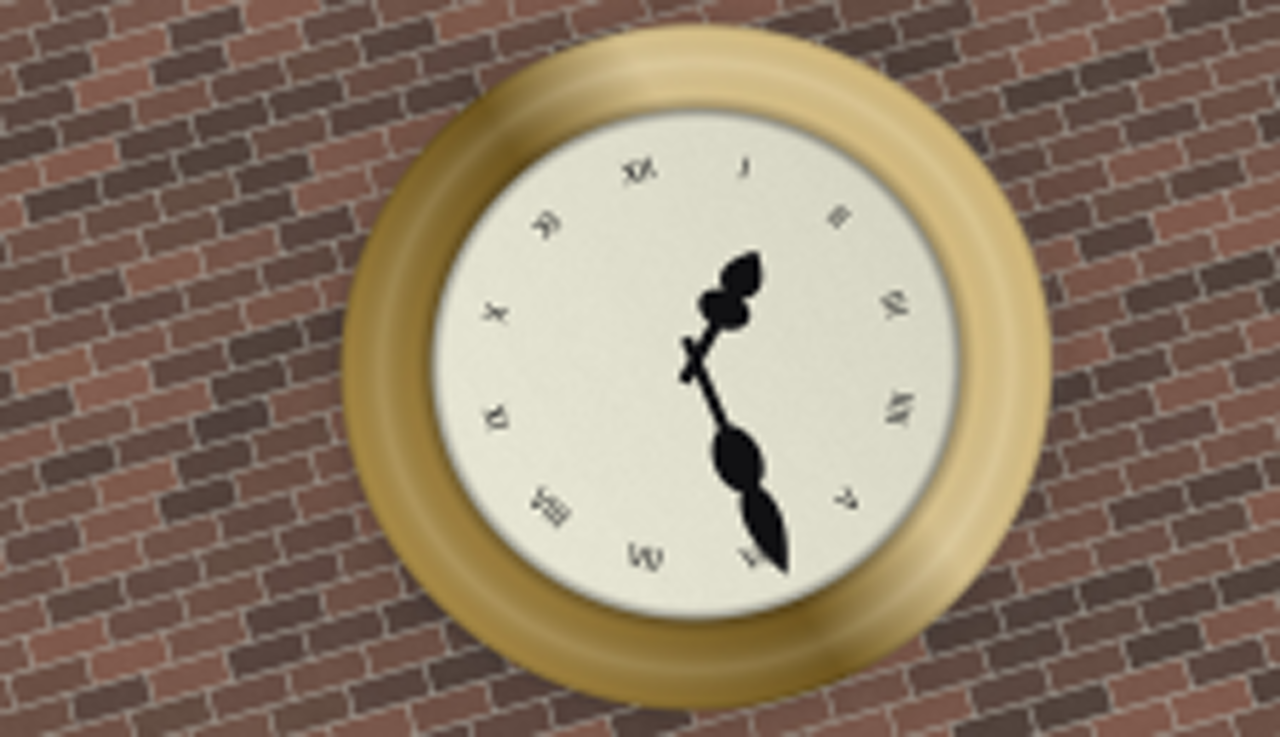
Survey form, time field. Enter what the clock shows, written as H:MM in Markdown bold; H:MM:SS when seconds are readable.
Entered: **1:29**
